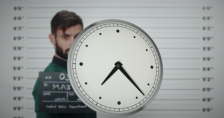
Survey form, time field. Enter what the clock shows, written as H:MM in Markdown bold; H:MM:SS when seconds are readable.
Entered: **7:23**
